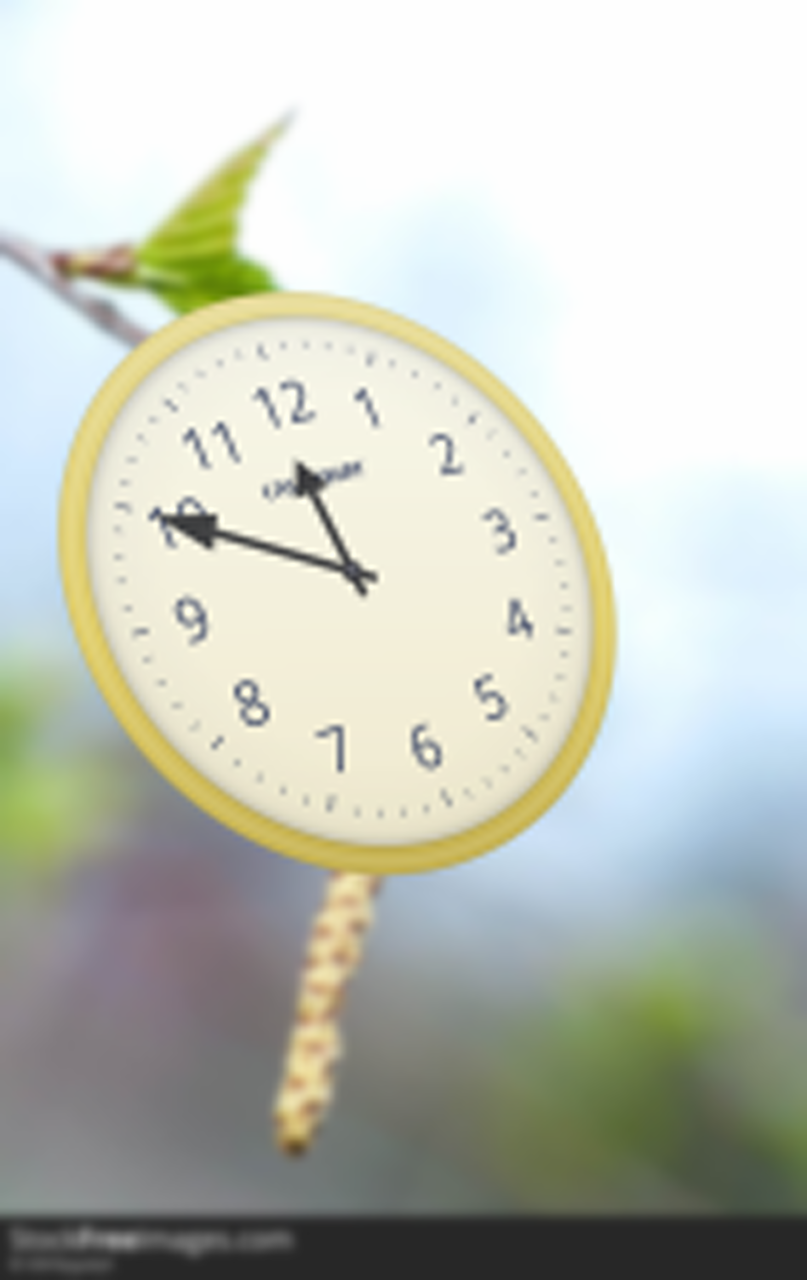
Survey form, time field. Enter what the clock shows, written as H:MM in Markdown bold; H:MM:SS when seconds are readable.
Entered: **11:50**
